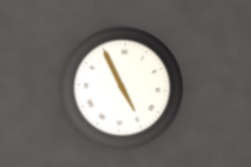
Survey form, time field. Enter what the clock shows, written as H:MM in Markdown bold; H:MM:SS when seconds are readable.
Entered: **4:55**
